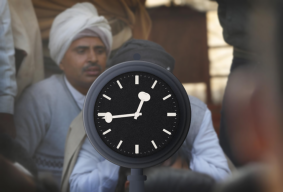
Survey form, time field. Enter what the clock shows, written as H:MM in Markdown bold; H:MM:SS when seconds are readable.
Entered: **12:44**
